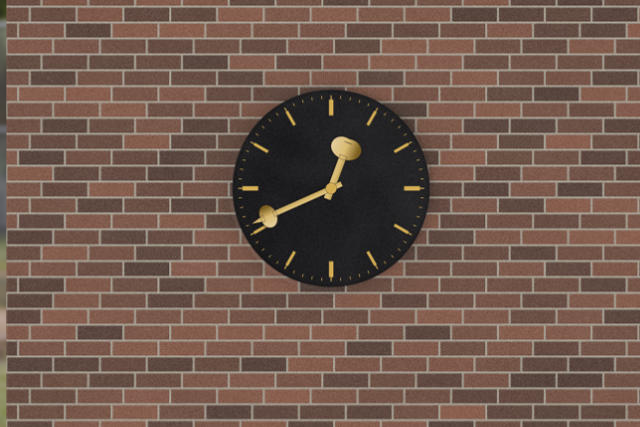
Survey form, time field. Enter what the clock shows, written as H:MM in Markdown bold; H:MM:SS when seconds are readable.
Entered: **12:41**
